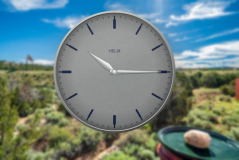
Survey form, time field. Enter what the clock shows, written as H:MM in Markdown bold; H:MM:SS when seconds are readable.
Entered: **10:15**
